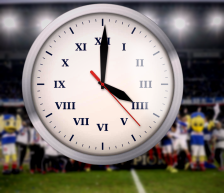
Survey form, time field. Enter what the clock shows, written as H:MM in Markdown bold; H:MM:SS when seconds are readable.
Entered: **4:00:23**
